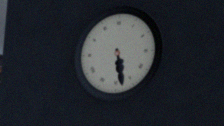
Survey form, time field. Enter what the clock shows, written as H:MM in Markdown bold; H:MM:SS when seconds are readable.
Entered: **5:28**
